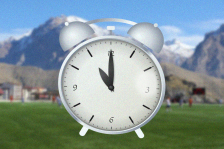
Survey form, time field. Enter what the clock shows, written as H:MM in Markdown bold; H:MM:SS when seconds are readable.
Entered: **11:00**
